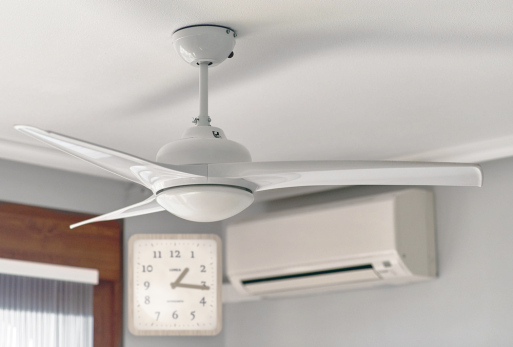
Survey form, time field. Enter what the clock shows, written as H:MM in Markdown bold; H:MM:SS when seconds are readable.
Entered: **1:16**
